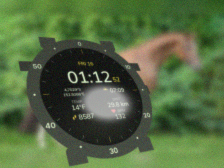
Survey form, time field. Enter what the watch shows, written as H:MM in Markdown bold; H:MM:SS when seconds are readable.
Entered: **1:12**
